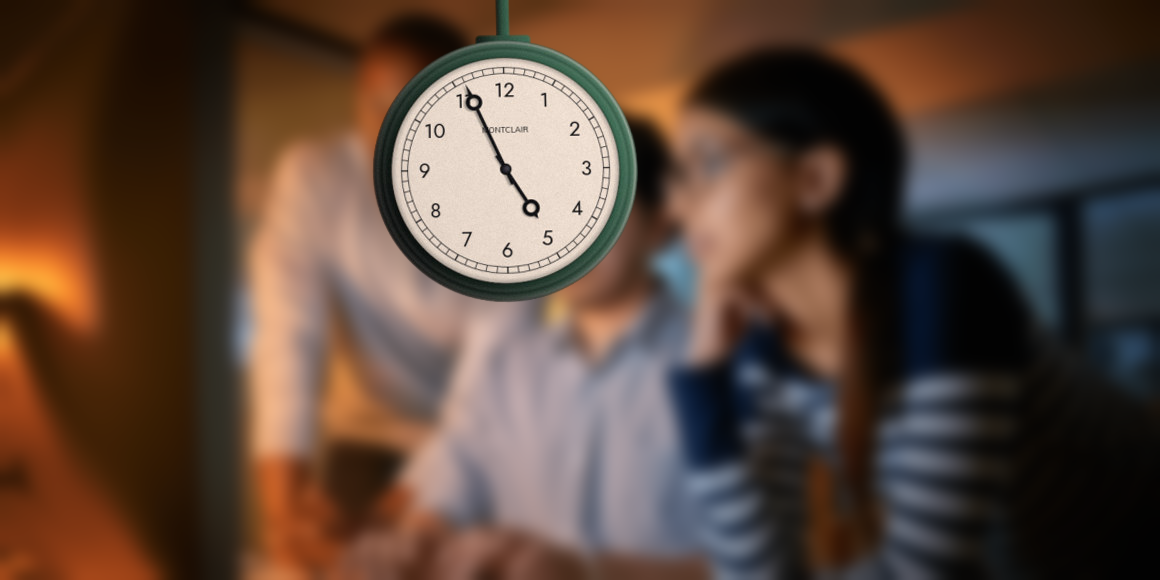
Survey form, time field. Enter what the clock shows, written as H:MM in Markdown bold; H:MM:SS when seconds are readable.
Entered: **4:56**
